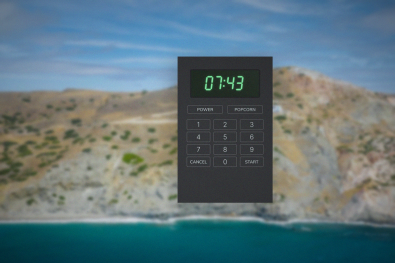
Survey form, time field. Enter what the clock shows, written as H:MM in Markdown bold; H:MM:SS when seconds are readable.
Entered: **7:43**
